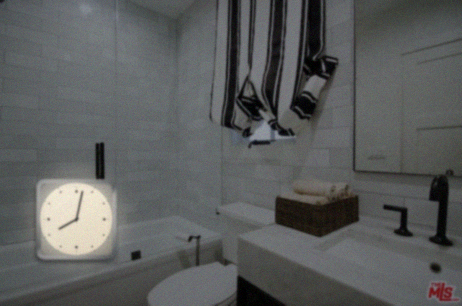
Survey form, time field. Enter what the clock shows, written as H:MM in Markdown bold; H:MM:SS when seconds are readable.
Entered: **8:02**
